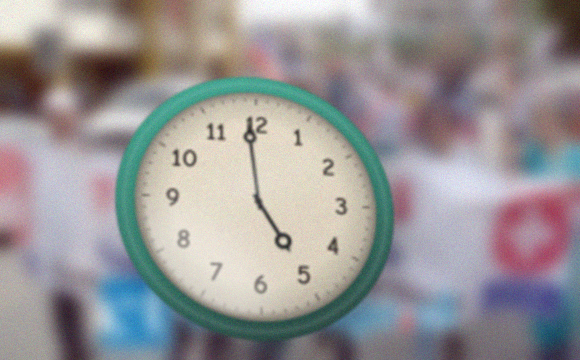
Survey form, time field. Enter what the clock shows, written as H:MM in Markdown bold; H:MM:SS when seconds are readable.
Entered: **4:59**
